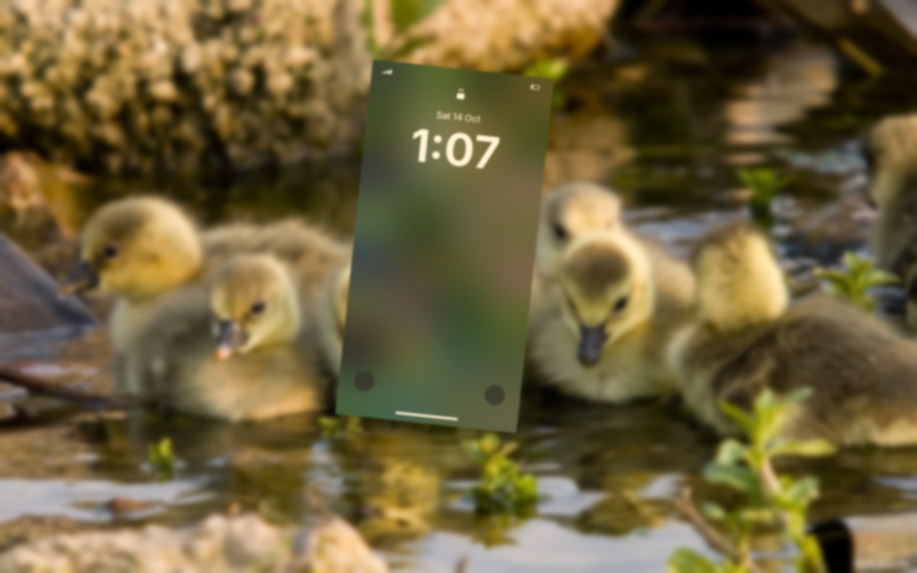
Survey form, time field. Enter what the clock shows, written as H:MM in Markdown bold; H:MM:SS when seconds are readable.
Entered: **1:07**
